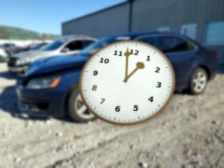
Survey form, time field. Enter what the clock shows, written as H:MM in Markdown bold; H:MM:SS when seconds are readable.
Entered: **12:58**
